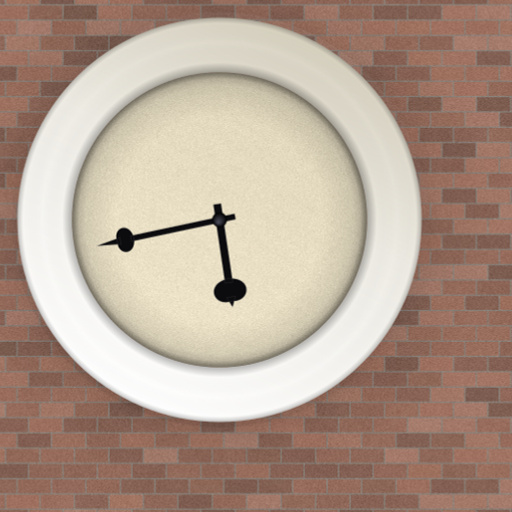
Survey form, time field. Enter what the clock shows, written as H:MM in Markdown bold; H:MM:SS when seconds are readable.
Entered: **5:43**
